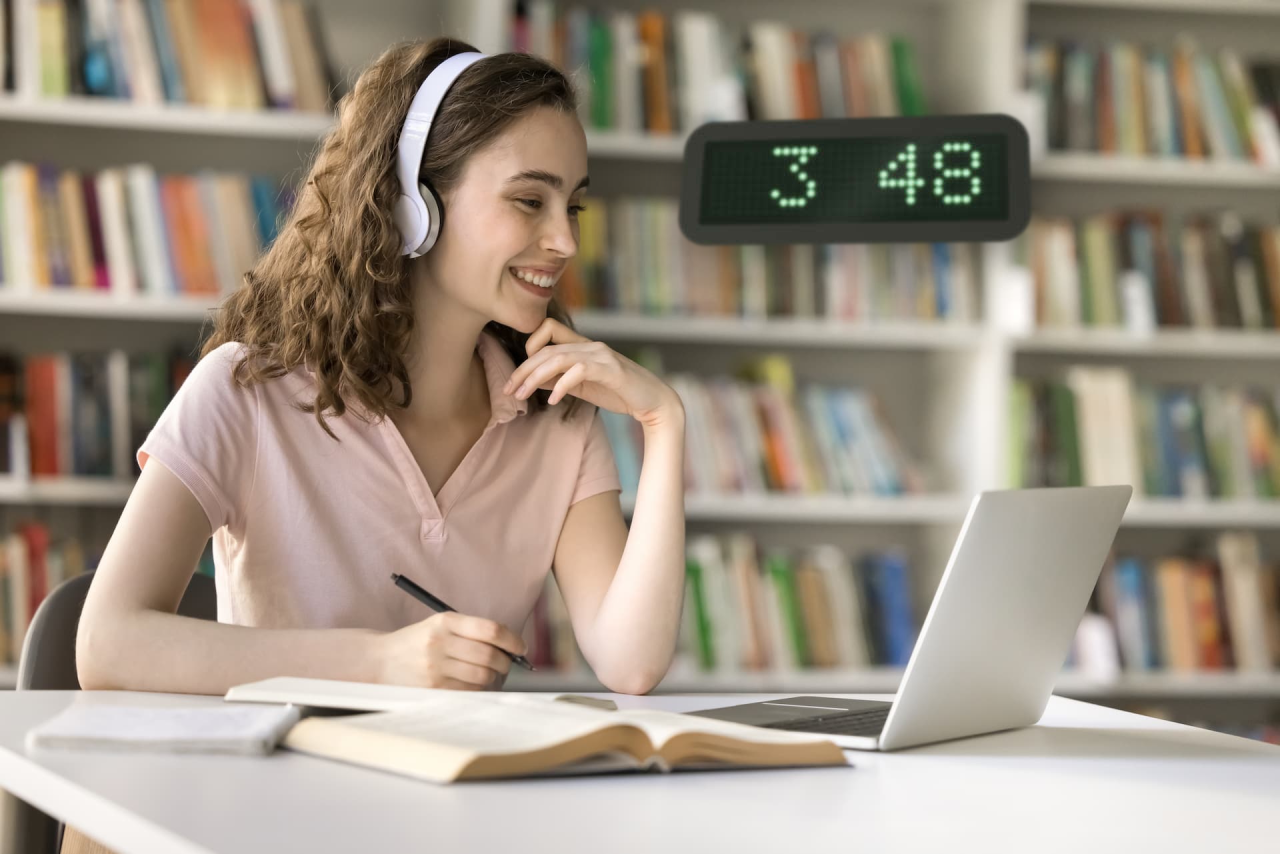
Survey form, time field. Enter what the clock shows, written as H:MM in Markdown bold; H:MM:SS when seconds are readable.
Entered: **3:48**
